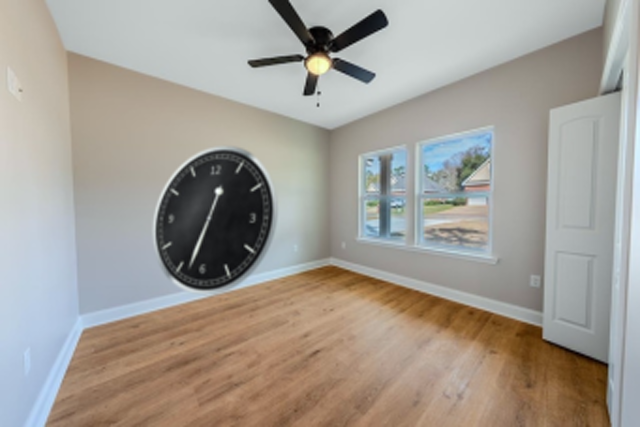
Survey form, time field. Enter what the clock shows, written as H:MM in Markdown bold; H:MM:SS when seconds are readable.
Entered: **12:33**
